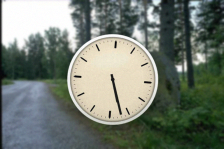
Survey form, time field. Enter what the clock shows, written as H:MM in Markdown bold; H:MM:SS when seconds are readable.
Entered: **5:27**
